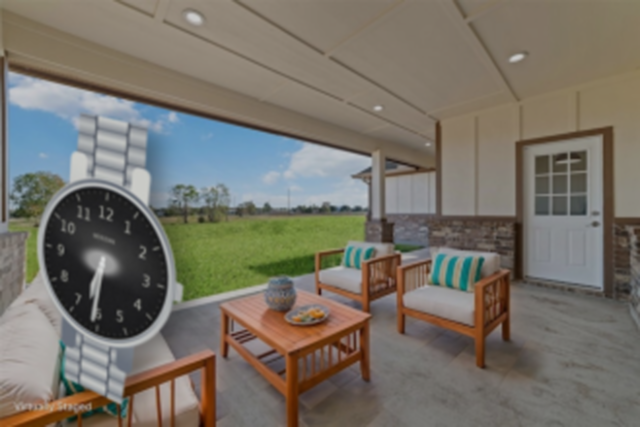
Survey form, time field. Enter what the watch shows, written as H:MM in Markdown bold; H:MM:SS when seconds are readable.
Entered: **6:31**
